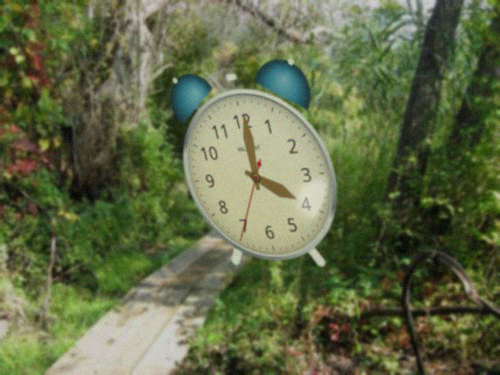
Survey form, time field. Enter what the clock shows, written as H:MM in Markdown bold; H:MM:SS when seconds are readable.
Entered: **4:00:35**
